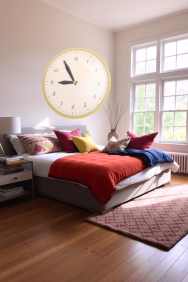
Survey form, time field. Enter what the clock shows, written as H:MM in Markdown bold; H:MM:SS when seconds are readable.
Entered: **8:55**
